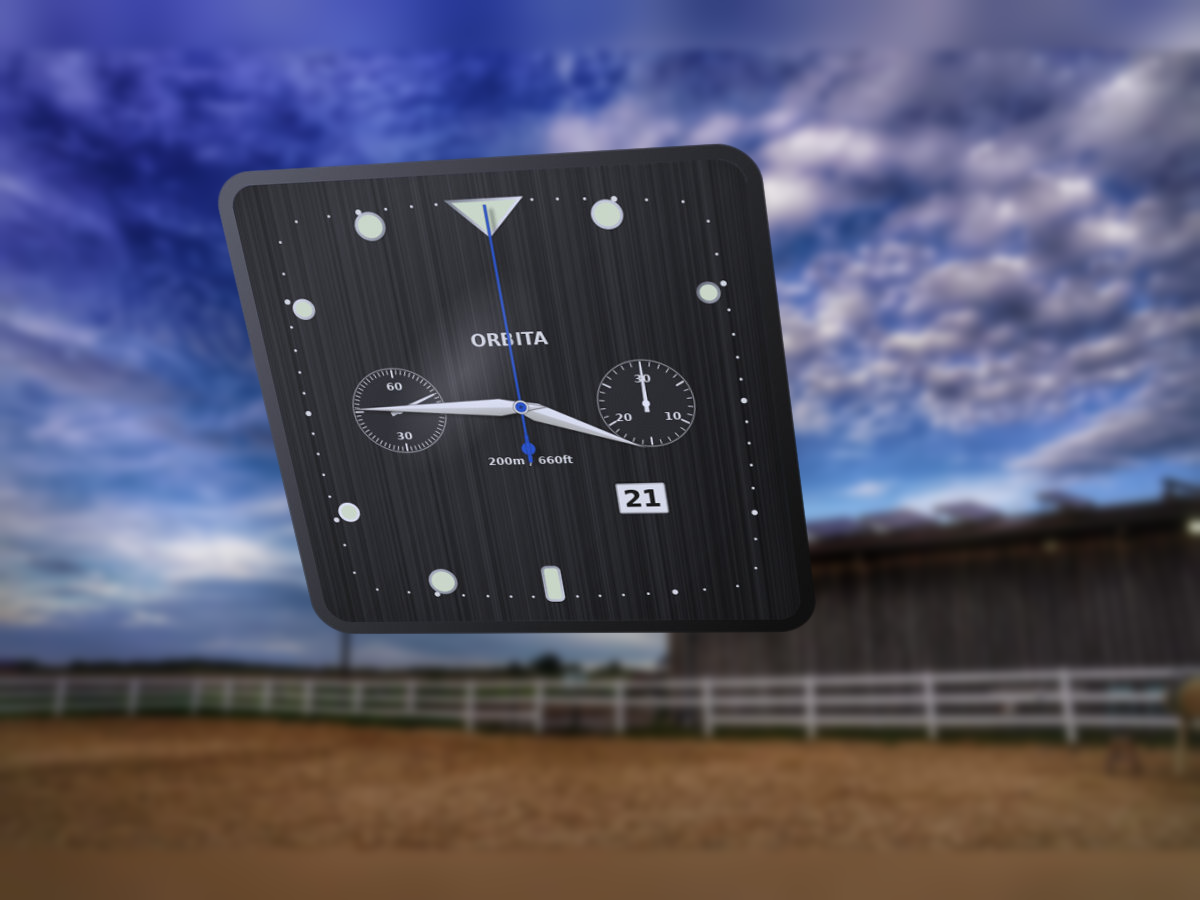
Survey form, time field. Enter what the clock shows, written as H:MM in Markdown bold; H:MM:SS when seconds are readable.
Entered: **3:45:11**
